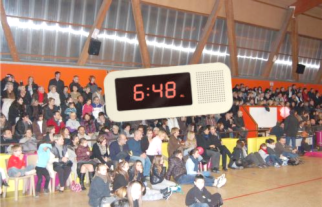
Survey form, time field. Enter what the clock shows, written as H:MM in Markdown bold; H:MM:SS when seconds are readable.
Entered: **6:48**
